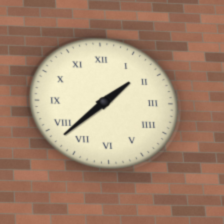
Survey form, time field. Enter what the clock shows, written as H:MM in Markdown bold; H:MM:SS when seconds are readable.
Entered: **1:38**
